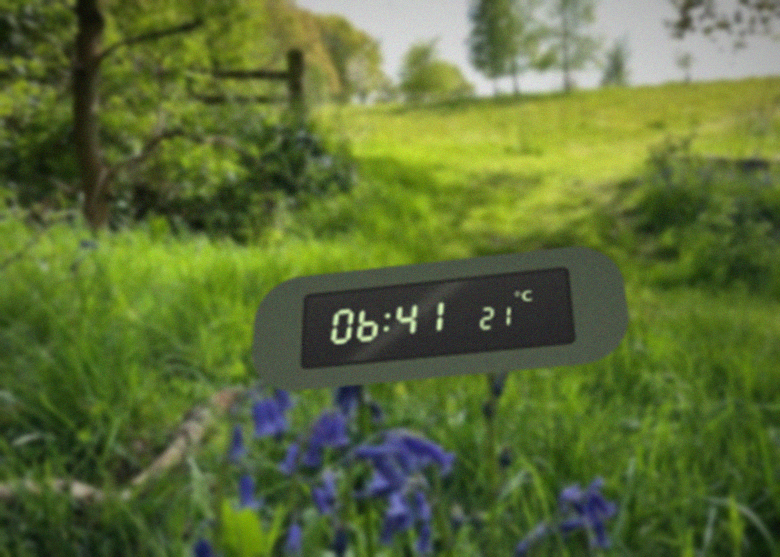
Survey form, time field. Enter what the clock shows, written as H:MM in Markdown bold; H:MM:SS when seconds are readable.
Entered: **6:41**
